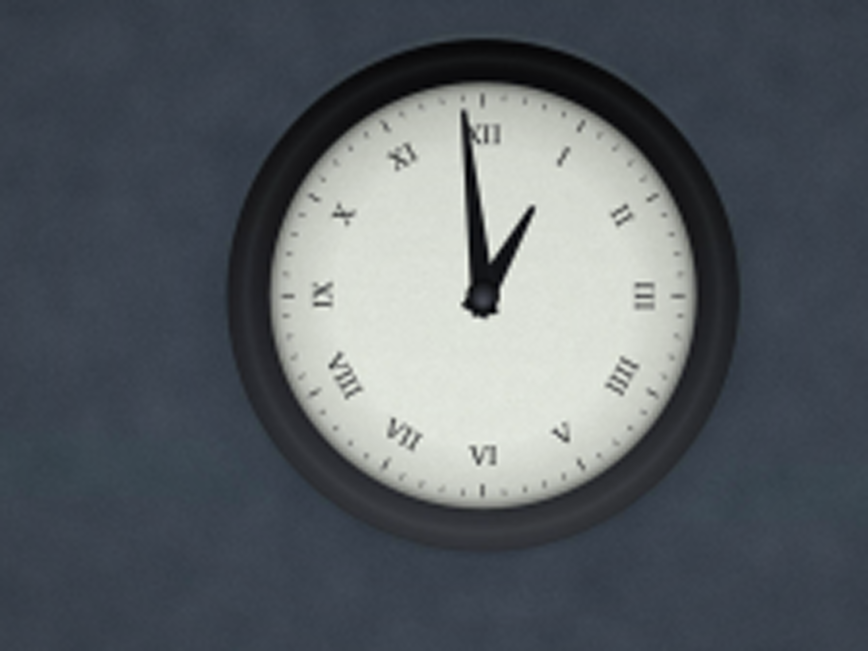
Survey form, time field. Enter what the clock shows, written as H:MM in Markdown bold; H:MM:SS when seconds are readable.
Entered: **12:59**
